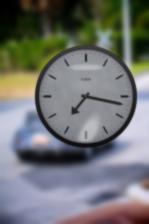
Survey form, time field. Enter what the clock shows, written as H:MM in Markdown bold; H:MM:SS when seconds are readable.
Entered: **7:17**
